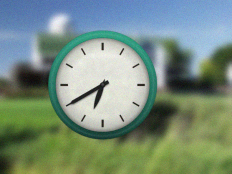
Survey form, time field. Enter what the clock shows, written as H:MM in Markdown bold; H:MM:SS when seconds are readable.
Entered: **6:40**
